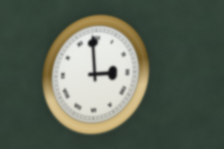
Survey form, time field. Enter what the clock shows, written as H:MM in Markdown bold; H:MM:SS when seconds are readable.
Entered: **2:59**
